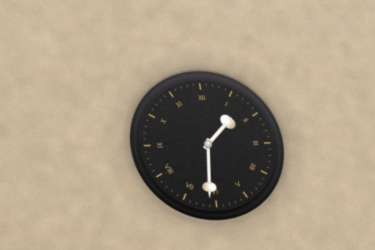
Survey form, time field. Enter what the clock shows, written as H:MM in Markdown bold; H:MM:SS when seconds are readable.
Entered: **1:31**
